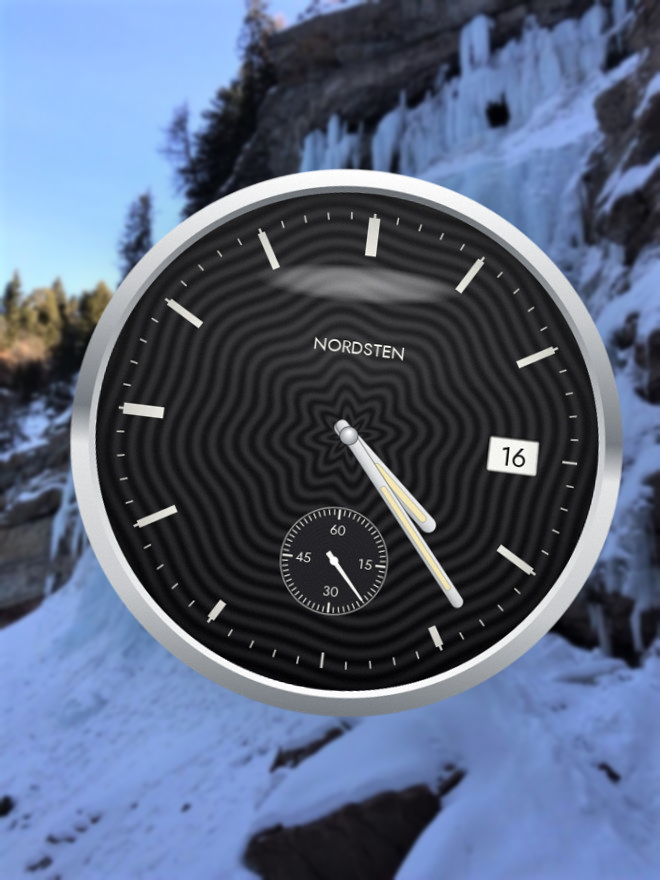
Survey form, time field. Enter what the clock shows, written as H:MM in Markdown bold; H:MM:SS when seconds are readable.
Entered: **4:23:23**
